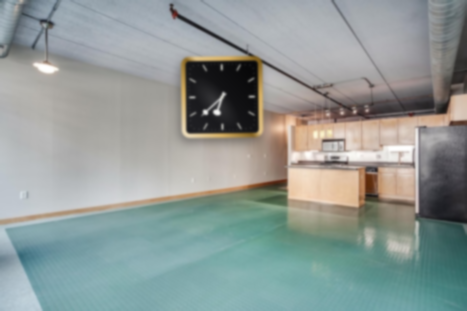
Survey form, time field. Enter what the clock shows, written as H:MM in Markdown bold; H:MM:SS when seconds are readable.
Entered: **6:38**
